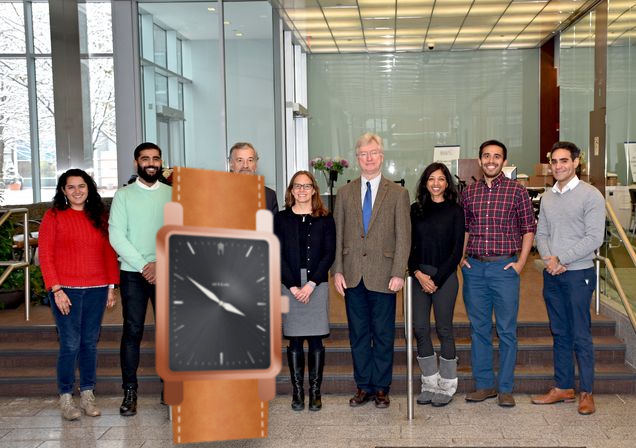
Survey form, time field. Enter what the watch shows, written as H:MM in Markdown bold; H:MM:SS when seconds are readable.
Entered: **3:51**
